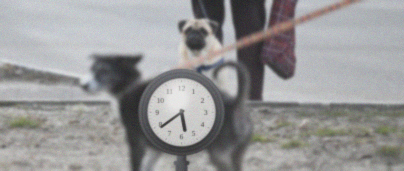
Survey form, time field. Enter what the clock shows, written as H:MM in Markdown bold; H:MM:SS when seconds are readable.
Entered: **5:39**
